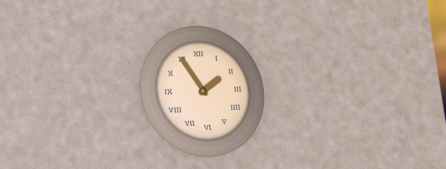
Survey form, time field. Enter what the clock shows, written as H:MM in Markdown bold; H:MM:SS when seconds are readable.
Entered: **1:55**
